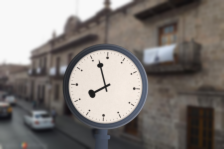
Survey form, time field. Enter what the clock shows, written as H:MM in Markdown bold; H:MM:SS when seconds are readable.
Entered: **7:57**
